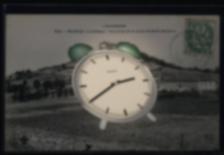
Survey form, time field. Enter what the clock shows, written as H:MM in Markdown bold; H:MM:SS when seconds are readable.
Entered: **2:40**
